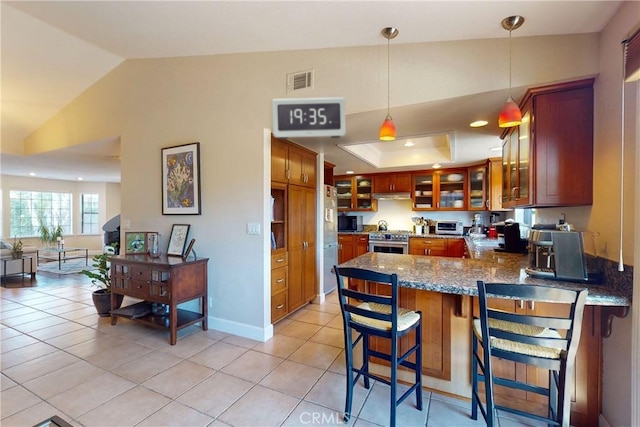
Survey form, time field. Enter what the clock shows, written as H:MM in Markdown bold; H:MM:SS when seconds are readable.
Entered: **19:35**
